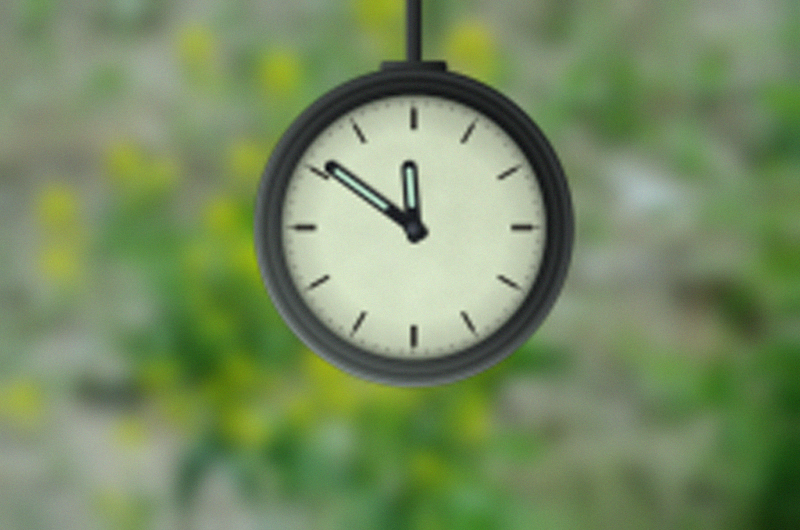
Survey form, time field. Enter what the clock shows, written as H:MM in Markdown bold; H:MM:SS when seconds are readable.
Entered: **11:51**
